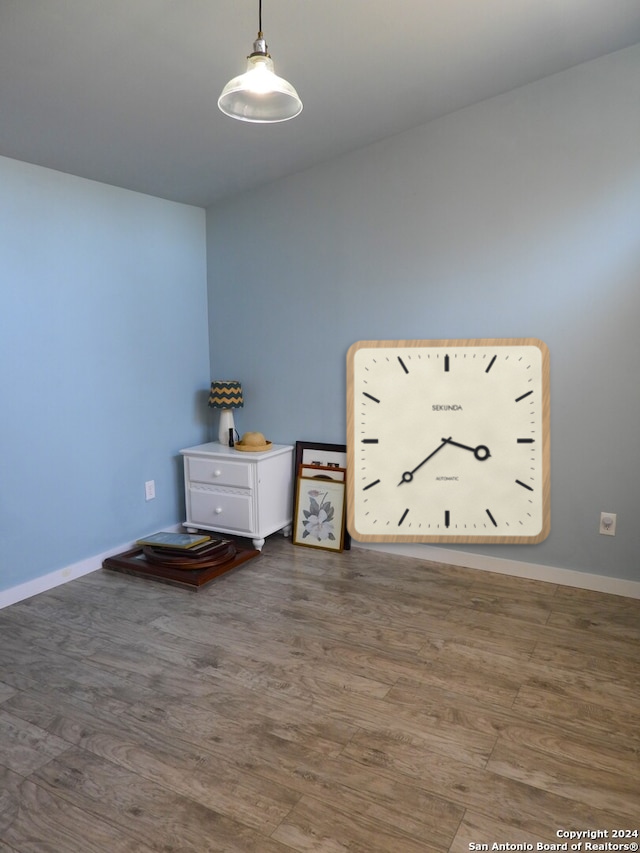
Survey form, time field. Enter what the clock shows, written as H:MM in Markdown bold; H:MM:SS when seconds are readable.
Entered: **3:38**
